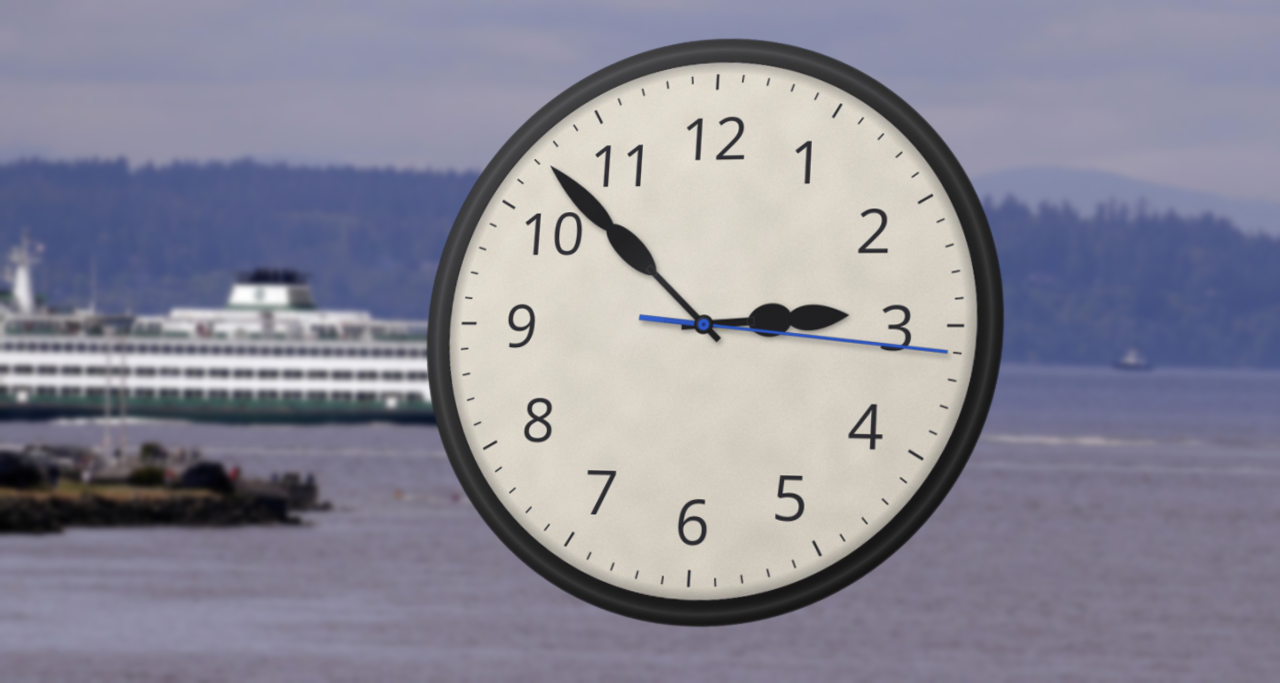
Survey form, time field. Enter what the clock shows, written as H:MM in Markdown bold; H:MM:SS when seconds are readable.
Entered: **2:52:16**
